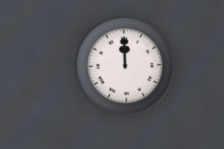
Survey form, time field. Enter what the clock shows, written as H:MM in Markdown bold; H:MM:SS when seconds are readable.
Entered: **12:00**
